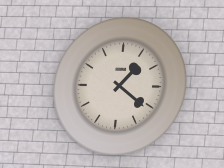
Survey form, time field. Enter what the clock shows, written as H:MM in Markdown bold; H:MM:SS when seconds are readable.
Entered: **1:21**
